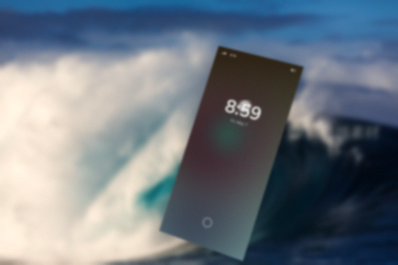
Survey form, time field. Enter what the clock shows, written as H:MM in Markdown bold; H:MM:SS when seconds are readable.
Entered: **8:59**
